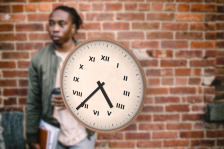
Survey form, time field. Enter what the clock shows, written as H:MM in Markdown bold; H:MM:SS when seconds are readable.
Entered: **4:36**
